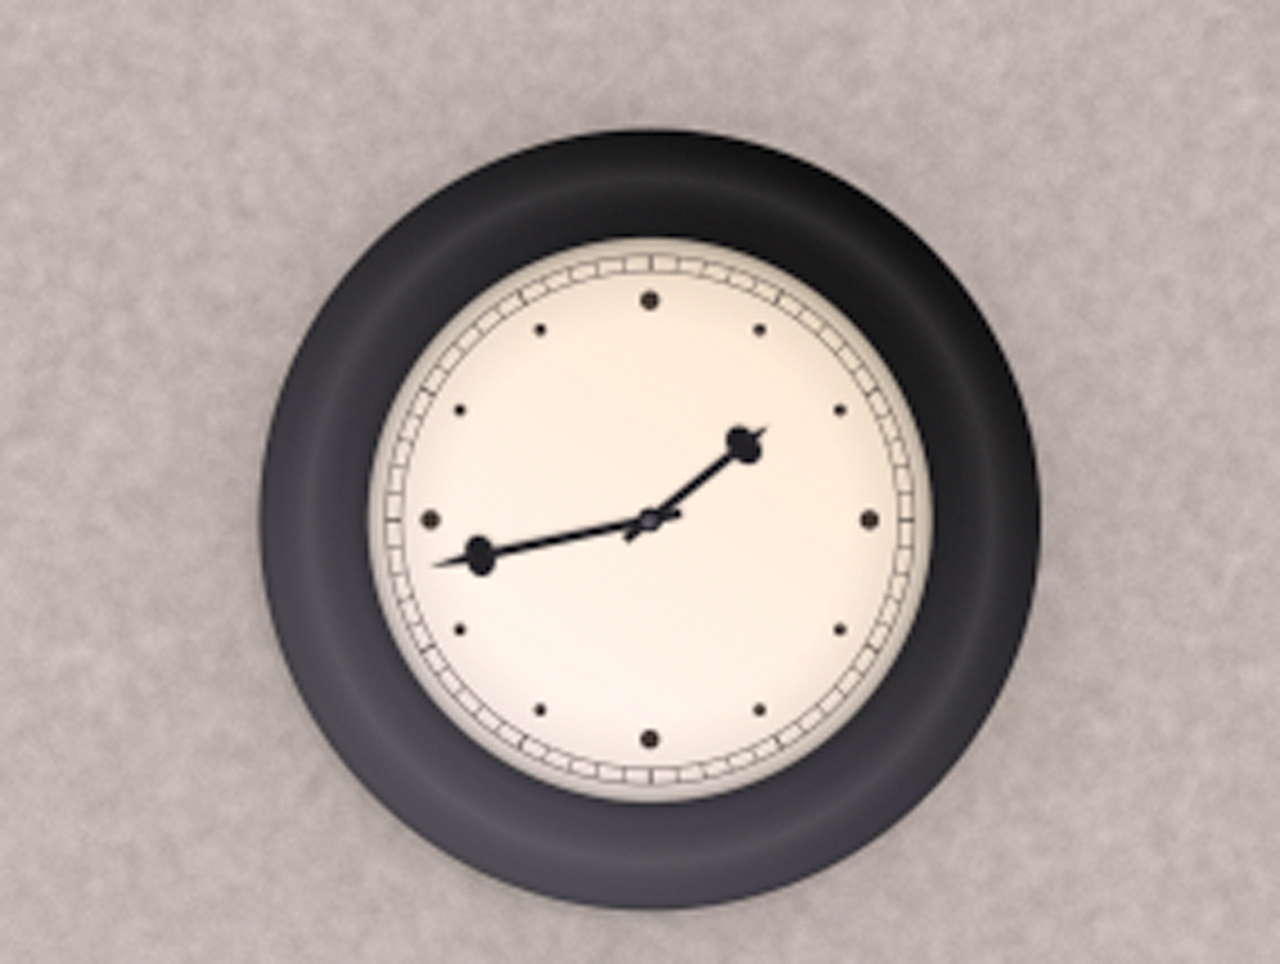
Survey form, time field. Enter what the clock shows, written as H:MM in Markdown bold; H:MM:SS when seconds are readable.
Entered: **1:43**
